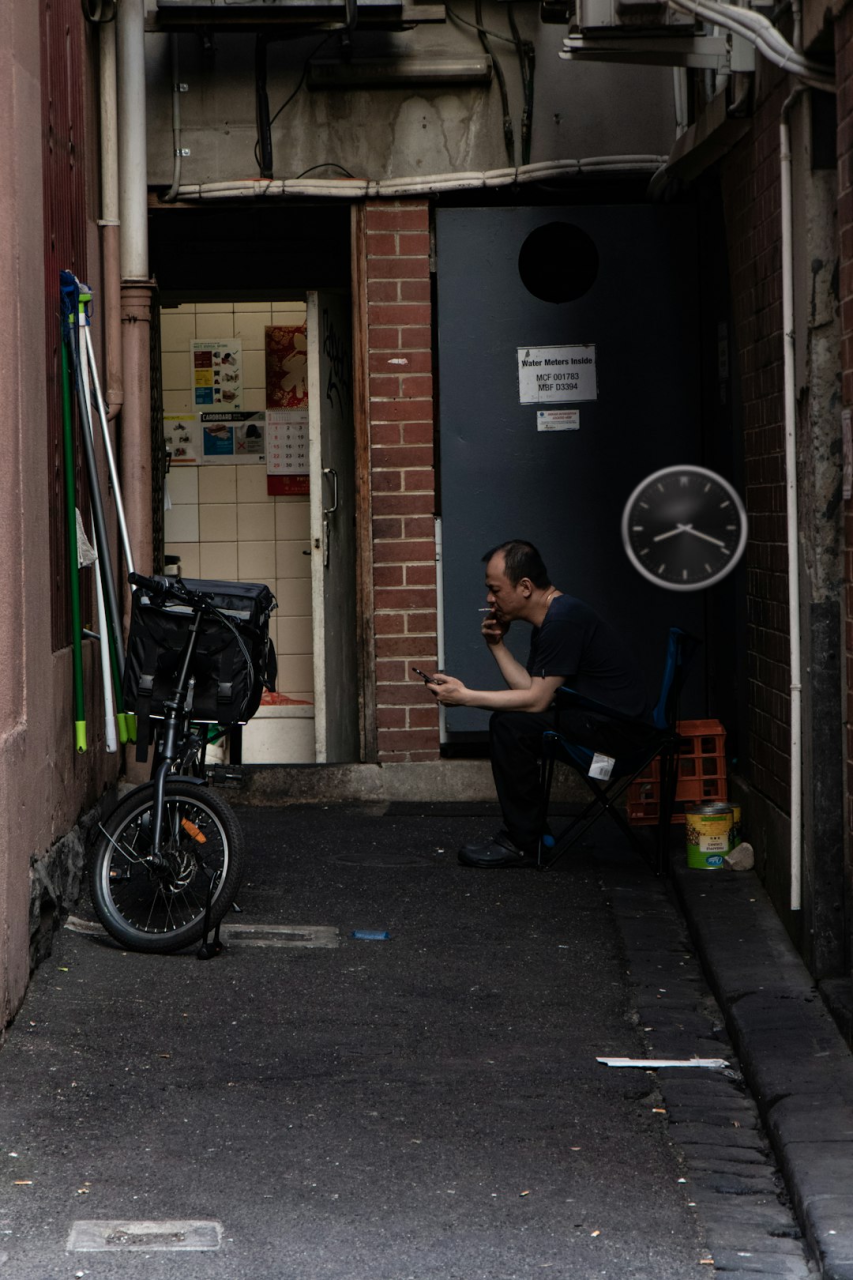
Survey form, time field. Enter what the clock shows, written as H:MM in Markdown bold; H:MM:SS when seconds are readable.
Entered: **8:19**
